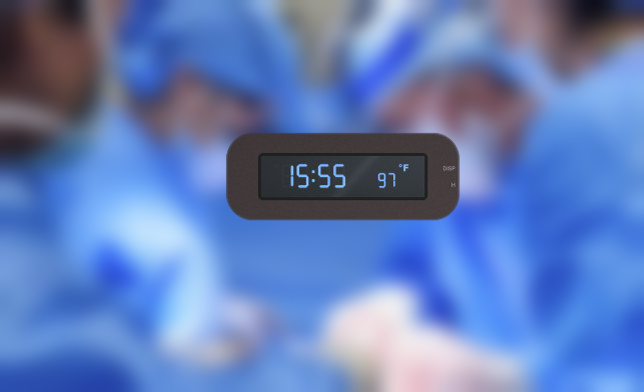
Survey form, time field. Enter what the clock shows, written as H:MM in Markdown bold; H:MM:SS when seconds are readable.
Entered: **15:55**
